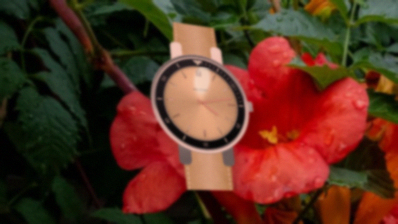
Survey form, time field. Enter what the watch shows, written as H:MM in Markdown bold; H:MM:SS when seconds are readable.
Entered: **4:13**
